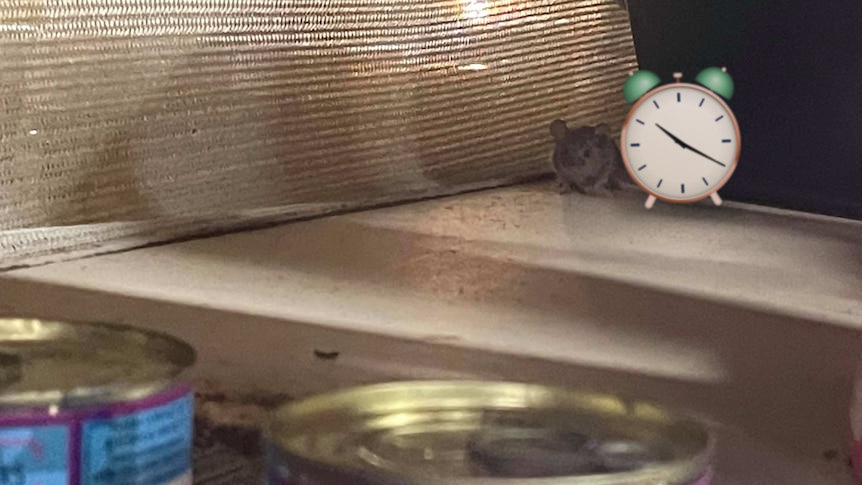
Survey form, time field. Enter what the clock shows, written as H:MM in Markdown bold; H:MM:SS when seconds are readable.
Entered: **10:20**
